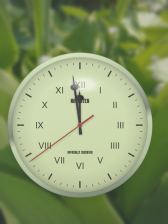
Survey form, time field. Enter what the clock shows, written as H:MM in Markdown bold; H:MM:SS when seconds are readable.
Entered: **11:58:39**
